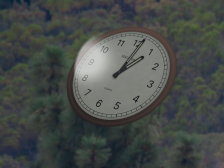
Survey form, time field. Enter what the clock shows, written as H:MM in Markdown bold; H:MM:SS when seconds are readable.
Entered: **1:01**
